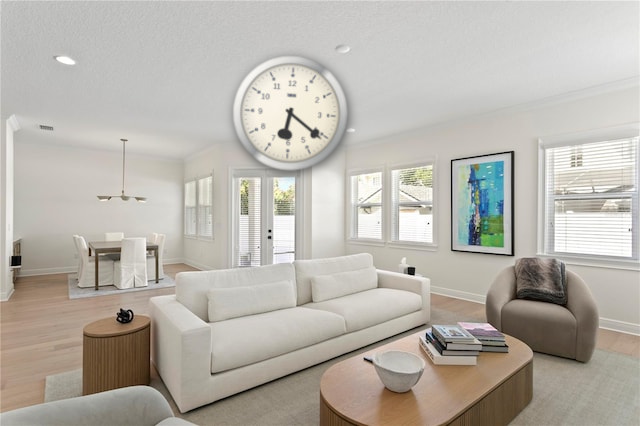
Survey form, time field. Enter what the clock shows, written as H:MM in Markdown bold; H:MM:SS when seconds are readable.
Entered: **6:21**
